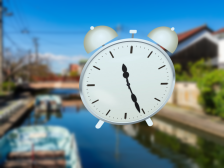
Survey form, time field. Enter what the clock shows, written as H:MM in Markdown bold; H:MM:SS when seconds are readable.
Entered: **11:26**
